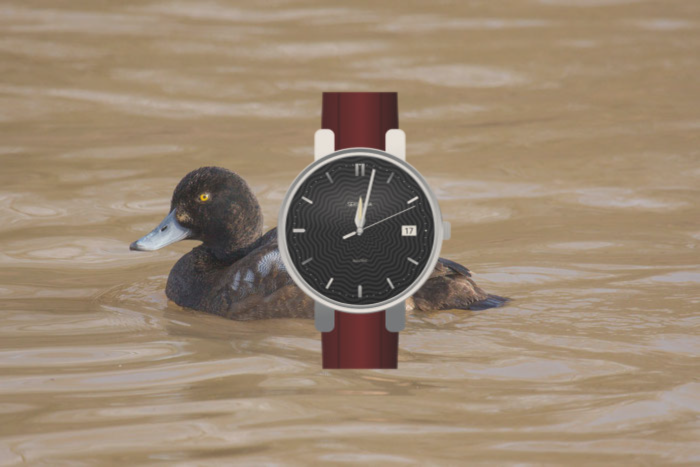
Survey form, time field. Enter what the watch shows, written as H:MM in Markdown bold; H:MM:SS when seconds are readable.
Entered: **12:02:11**
